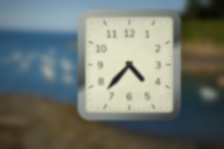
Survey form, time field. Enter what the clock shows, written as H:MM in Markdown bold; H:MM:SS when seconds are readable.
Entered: **4:37**
